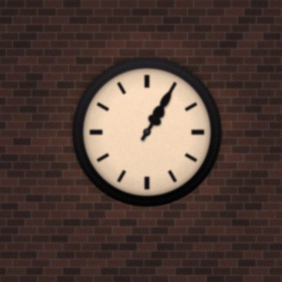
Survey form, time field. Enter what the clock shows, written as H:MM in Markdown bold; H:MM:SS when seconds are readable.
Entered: **1:05**
